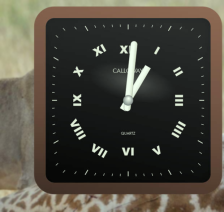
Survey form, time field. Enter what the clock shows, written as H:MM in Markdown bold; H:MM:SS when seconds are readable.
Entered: **1:01**
